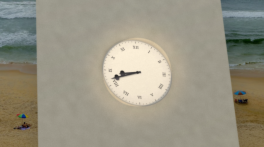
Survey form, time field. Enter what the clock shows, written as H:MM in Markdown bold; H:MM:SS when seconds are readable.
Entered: **8:42**
